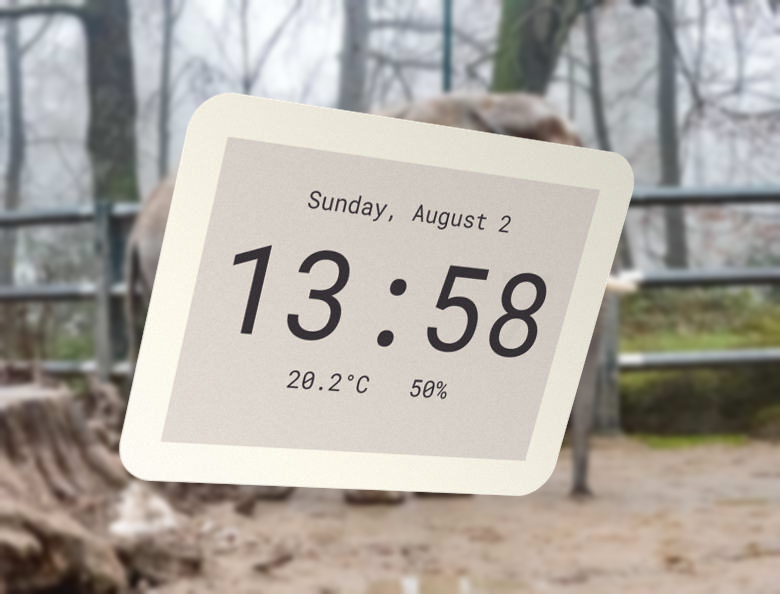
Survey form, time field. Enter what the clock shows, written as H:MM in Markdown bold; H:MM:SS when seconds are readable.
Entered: **13:58**
